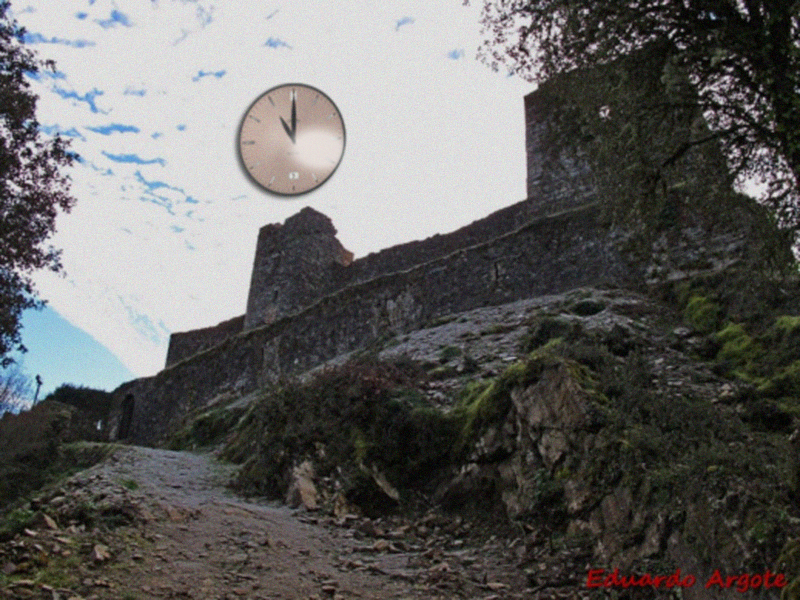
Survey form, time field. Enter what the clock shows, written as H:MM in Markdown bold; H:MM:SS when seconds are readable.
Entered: **11:00**
